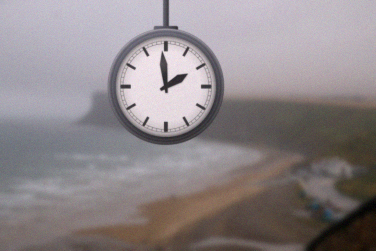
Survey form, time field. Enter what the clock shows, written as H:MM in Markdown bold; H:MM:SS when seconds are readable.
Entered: **1:59**
